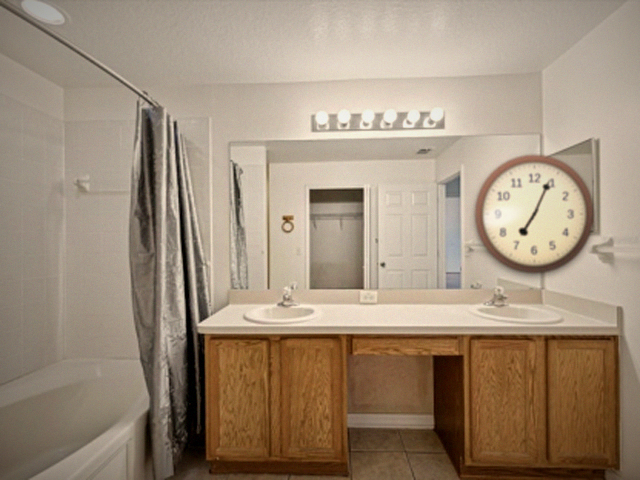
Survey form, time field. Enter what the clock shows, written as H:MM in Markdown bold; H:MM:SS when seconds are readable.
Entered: **7:04**
